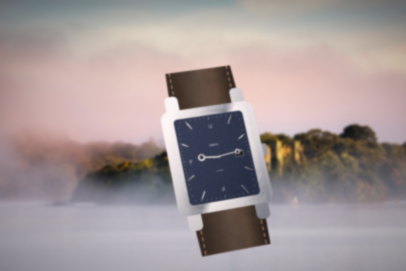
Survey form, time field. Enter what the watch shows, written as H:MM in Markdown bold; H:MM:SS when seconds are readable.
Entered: **9:14**
